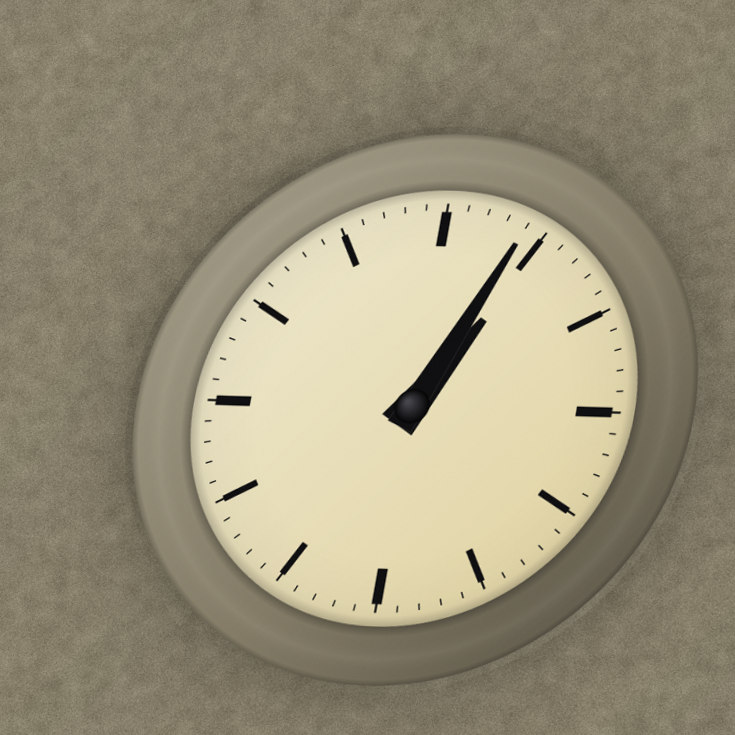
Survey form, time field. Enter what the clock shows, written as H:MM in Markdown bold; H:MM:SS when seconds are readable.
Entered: **1:04**
